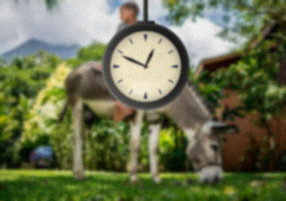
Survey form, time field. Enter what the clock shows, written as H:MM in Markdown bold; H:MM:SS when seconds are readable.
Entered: **12:49**
